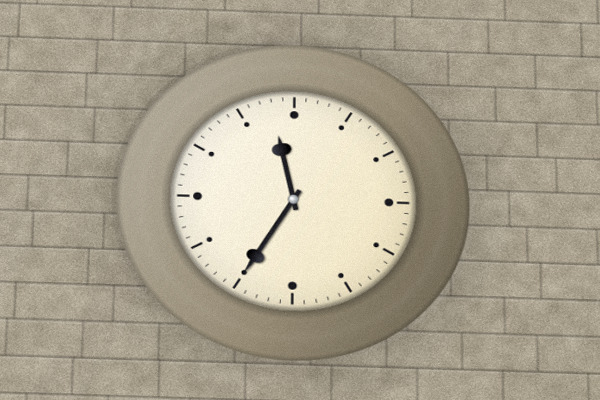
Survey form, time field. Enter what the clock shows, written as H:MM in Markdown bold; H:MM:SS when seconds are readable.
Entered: **11:35**
